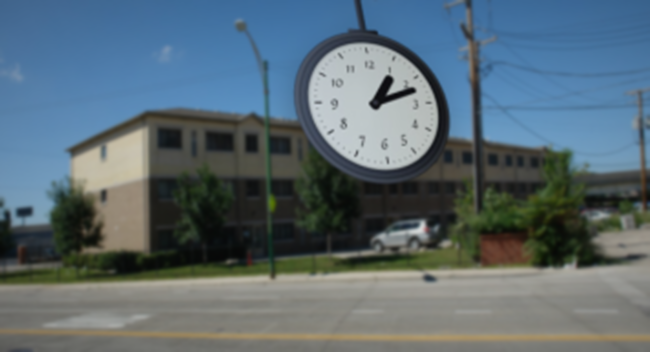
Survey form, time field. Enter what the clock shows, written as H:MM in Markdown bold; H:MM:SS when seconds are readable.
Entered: **1:12**
